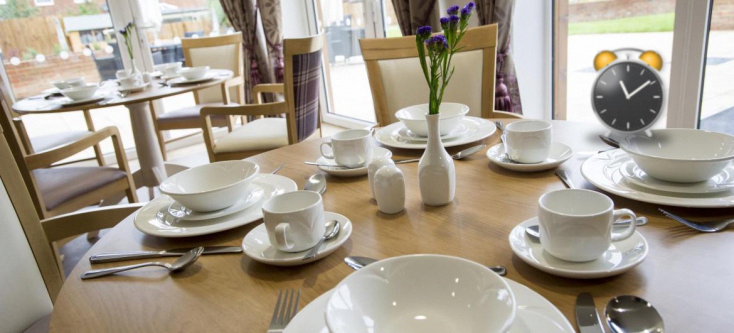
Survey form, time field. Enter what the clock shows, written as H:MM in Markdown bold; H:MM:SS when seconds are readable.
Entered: **11:09**
